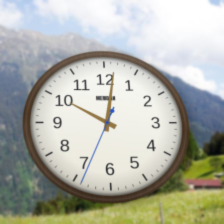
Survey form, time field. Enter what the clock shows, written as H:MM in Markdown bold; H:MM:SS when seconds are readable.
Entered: **10:01:34**
